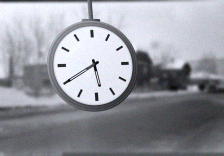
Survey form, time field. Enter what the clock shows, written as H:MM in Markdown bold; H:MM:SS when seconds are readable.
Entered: **5:40**
